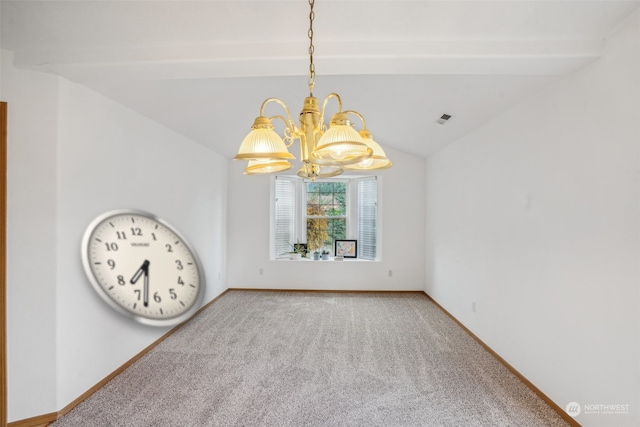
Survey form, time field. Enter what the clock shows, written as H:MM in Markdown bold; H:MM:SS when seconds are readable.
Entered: **7:33**
